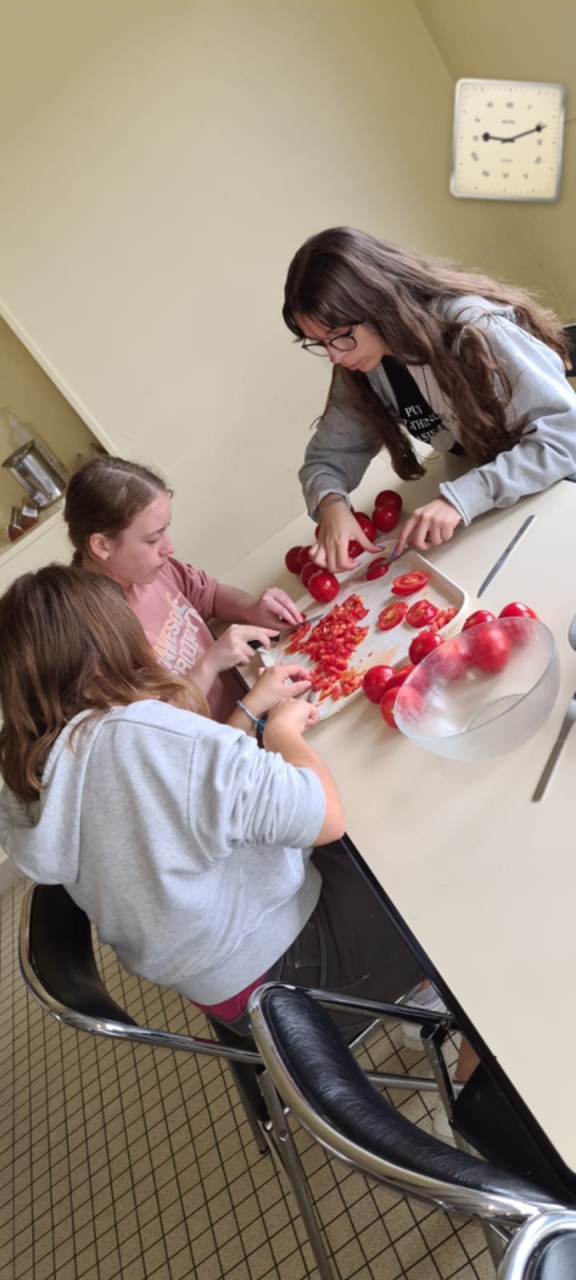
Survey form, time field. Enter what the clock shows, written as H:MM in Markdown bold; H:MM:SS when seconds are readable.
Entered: **9:11**
